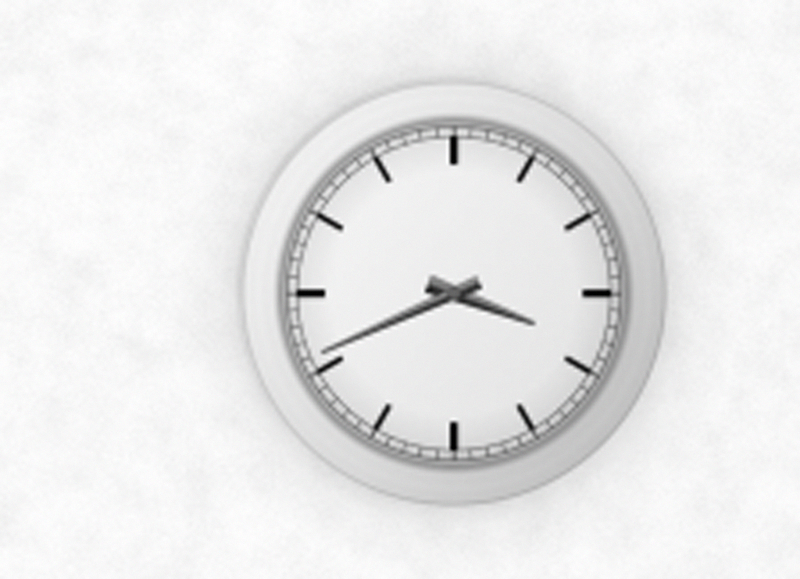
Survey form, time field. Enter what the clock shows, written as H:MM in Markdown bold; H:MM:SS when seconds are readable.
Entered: **3:41**
